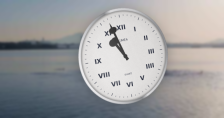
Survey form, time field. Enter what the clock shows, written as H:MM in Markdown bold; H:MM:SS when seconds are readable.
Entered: **10:57**
